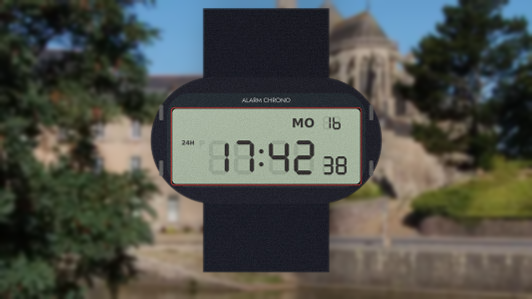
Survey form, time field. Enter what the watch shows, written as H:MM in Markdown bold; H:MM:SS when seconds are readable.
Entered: **17:42:38**
